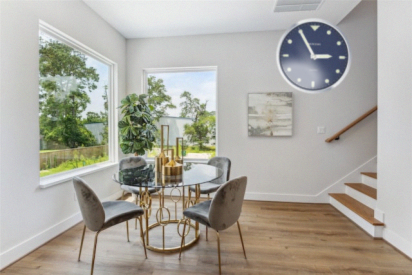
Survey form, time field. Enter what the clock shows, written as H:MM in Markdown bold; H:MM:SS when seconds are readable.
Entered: **2:55**
